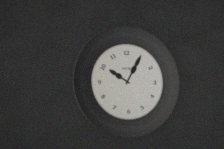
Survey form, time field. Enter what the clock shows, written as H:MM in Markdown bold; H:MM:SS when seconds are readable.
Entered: **10:05**
